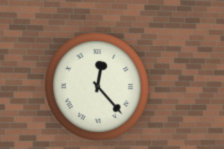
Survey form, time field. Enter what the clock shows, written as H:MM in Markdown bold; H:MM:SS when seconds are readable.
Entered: **12:23**
